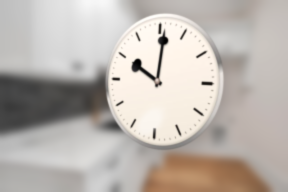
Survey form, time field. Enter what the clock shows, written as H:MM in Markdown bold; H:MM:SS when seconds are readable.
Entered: **10:01**
